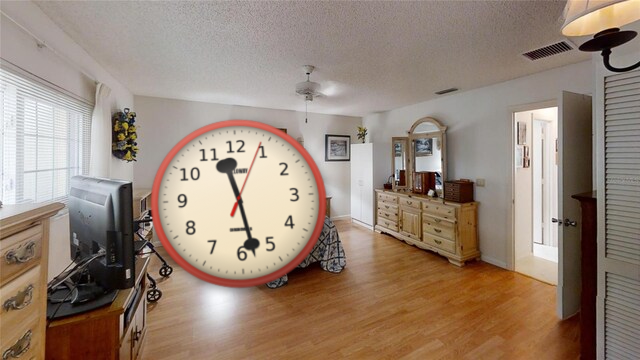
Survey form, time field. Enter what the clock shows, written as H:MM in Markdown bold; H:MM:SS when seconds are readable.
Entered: **11:28:04**
